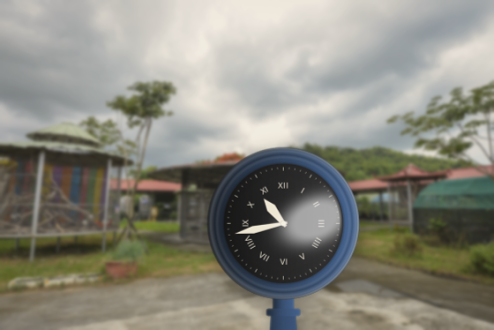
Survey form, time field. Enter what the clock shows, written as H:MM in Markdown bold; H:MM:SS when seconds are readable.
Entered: **10:43**
